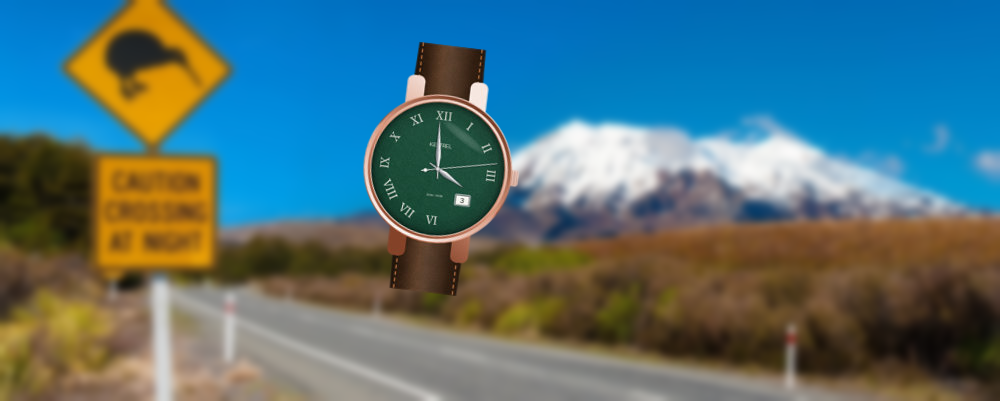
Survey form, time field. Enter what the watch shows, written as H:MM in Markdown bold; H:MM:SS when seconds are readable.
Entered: **3:59:13**
